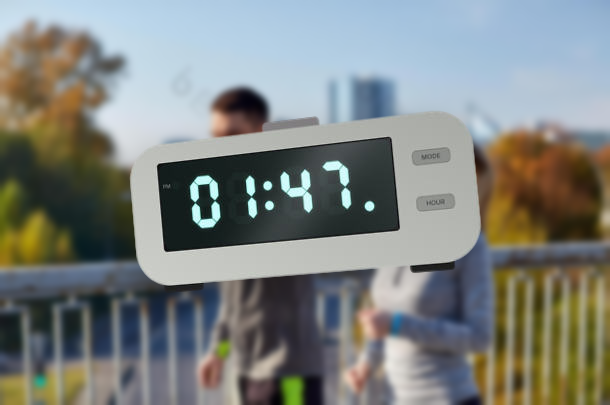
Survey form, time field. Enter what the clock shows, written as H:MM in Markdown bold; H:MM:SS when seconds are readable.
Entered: **1:47**
